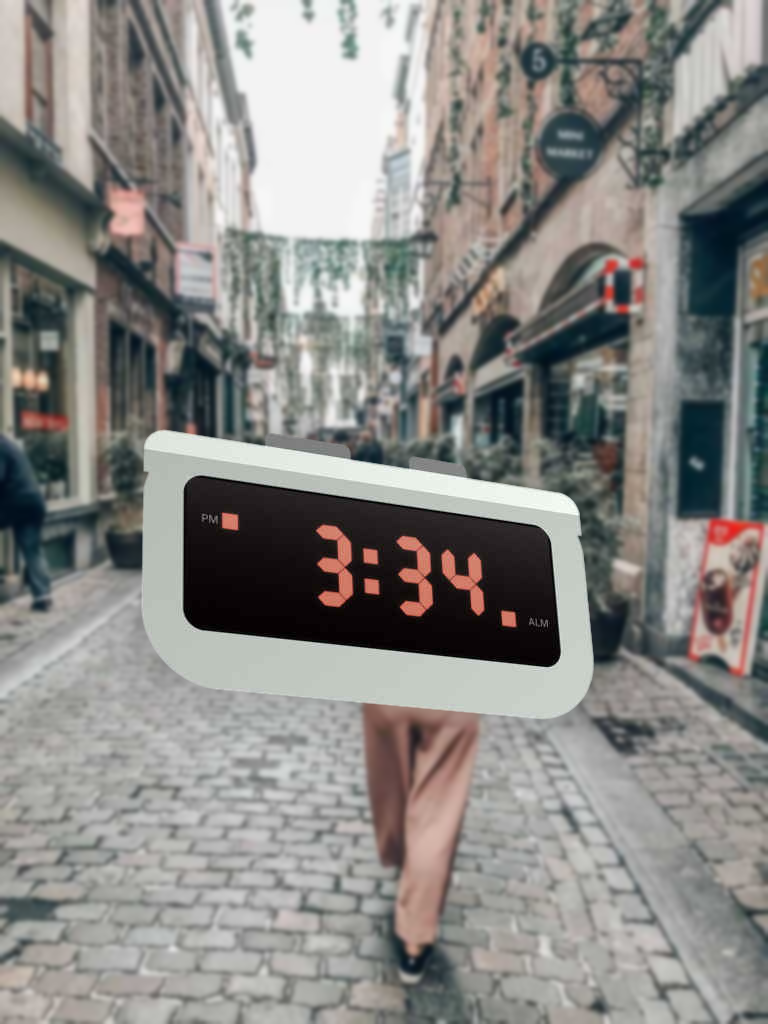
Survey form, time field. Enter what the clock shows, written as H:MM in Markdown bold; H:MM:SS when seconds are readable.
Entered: **3:34**
